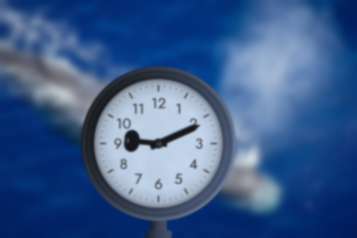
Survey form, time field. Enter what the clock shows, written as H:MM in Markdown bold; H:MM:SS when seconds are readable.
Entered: **9:11**
